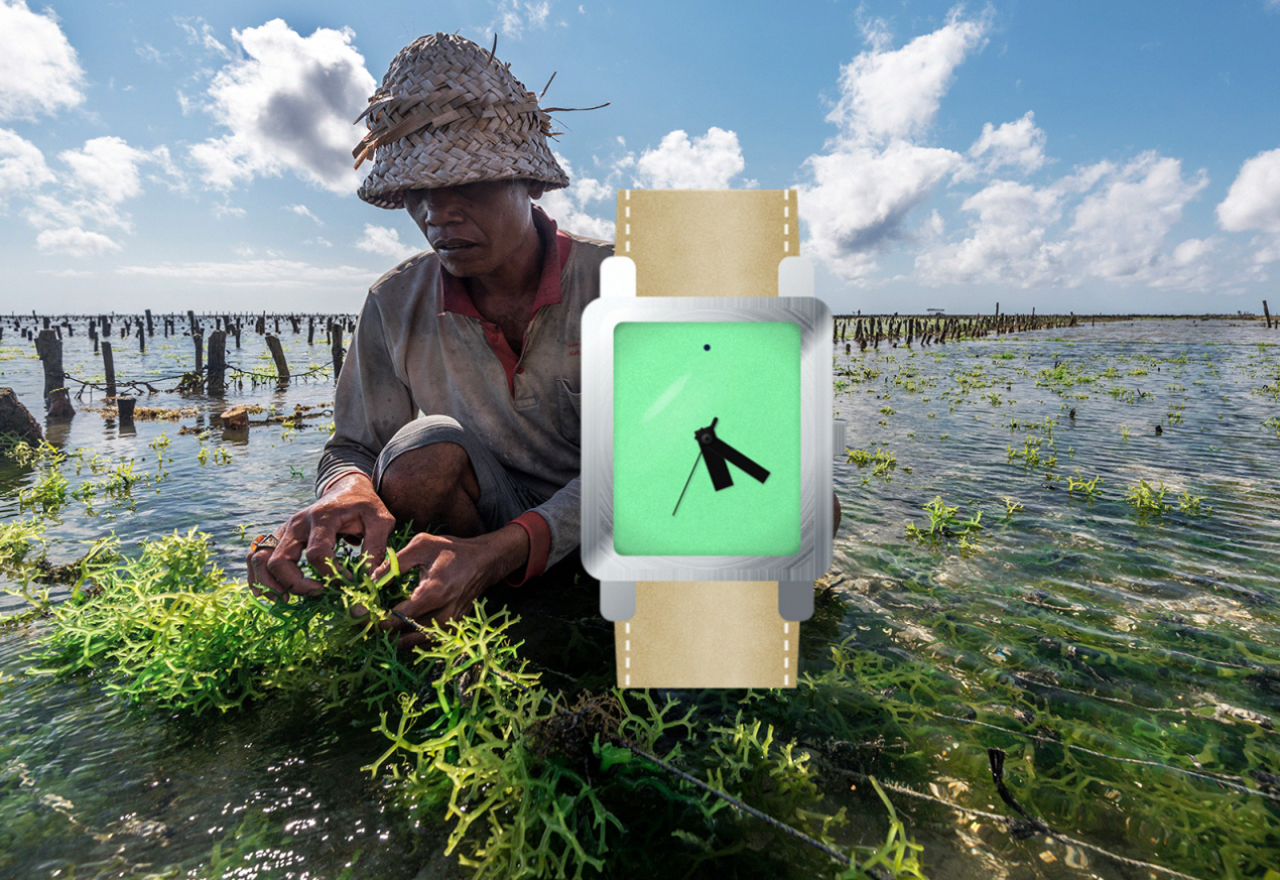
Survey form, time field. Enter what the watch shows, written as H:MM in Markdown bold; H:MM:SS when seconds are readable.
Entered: **5:20:34**
